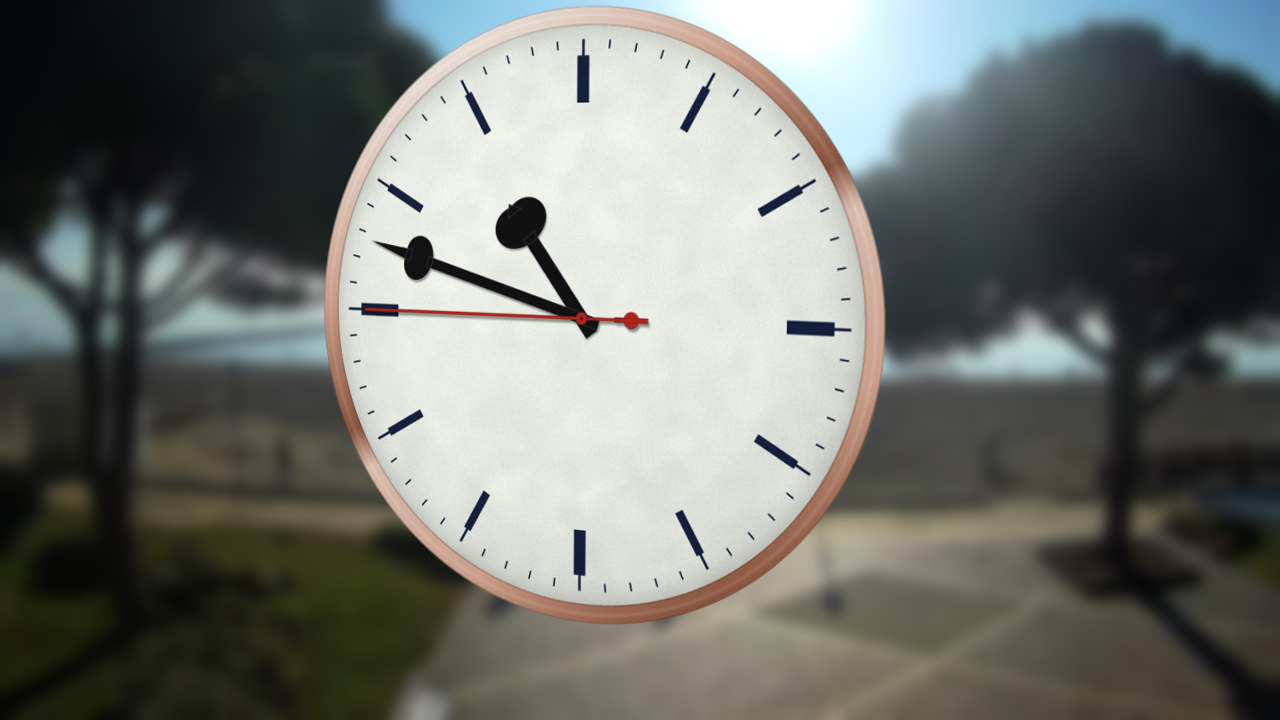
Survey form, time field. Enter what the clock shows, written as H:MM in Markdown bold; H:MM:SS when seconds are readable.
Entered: **10:47:45**
